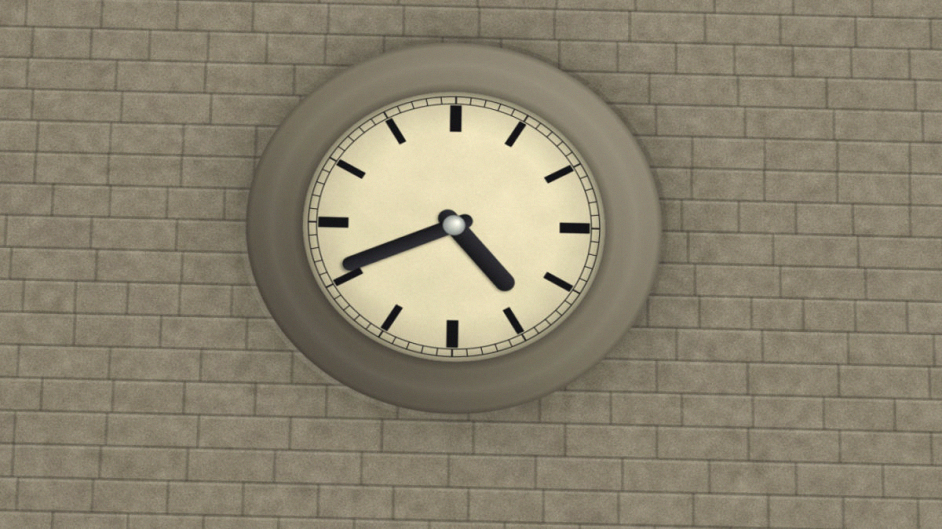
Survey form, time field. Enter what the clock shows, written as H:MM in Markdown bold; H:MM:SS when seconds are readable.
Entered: **4:41**
